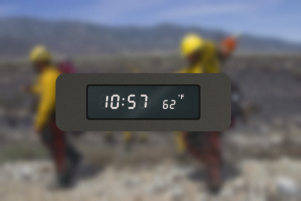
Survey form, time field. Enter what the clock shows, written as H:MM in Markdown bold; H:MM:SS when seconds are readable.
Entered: **10:57**
